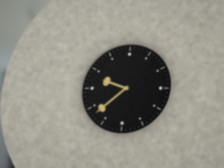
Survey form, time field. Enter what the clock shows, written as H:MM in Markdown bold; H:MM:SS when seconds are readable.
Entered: **9:38**
